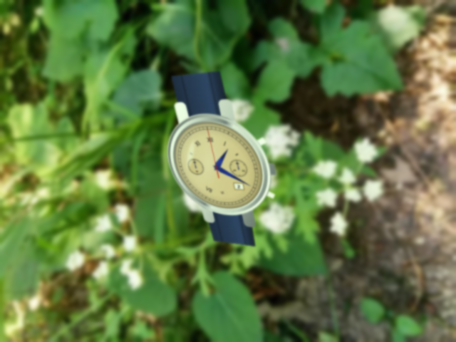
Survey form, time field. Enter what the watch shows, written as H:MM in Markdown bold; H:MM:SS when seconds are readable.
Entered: **1:20**
